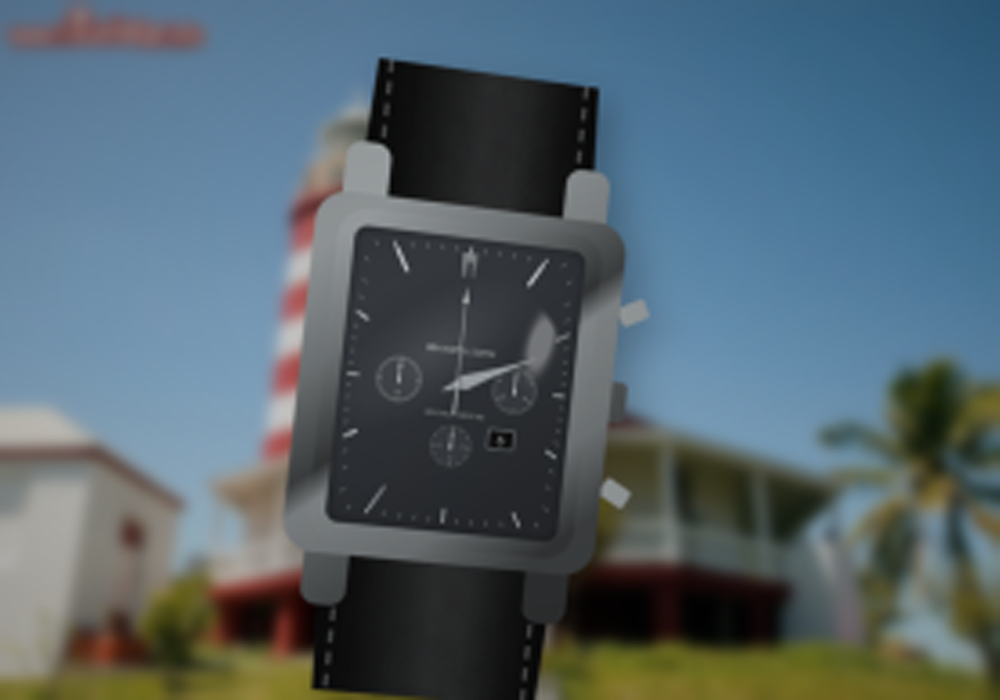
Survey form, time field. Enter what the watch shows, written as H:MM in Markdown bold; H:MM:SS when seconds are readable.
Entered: **2:11**
